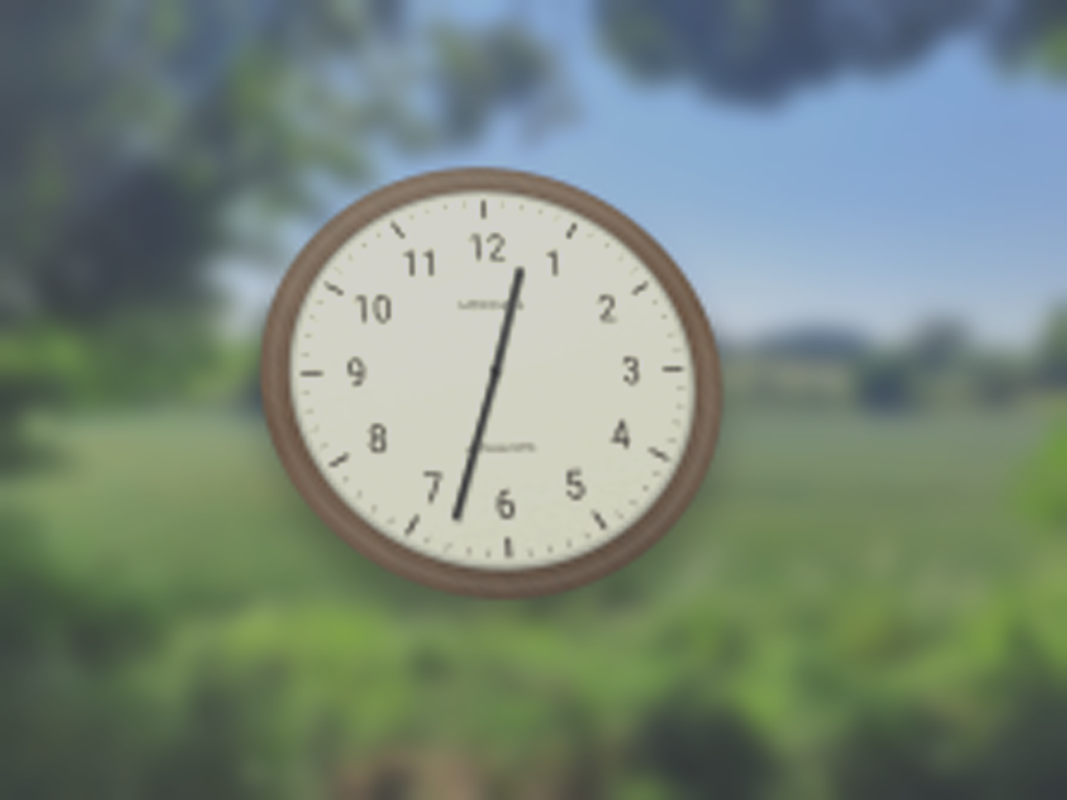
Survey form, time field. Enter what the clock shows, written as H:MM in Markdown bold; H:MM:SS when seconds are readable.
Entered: **12:33**
